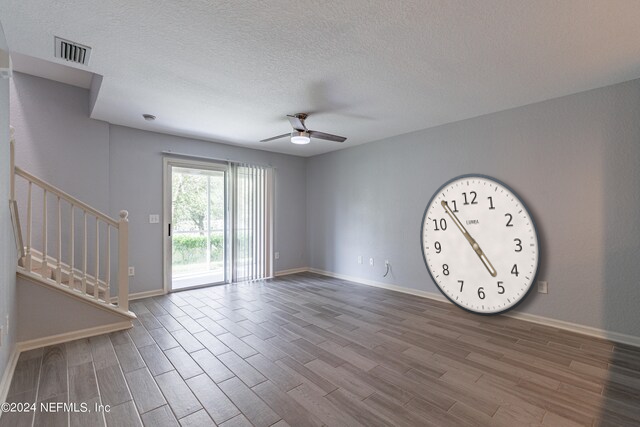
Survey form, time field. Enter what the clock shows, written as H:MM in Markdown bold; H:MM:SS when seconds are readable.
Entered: **4:54**
